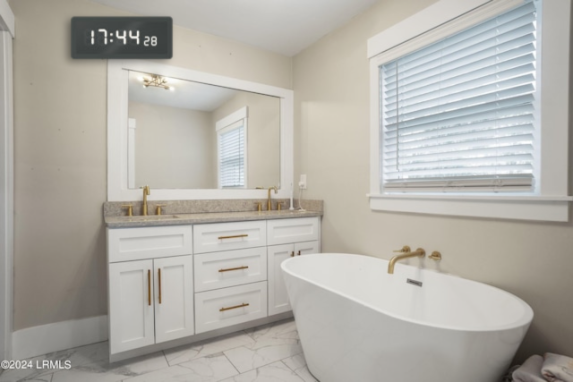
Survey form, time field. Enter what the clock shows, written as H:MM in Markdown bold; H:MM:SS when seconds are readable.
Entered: **17:44:28**
